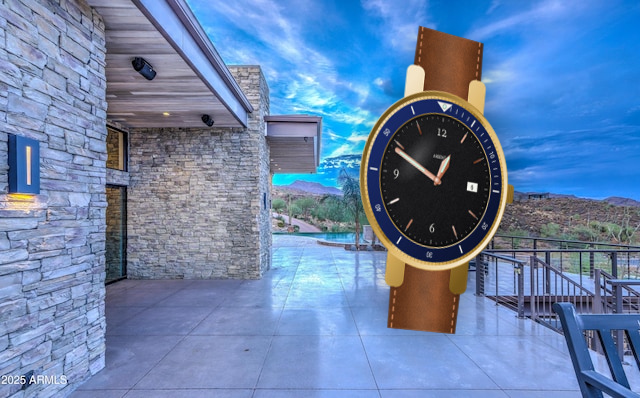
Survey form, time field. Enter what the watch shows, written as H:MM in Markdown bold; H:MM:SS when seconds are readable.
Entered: **12:49**
